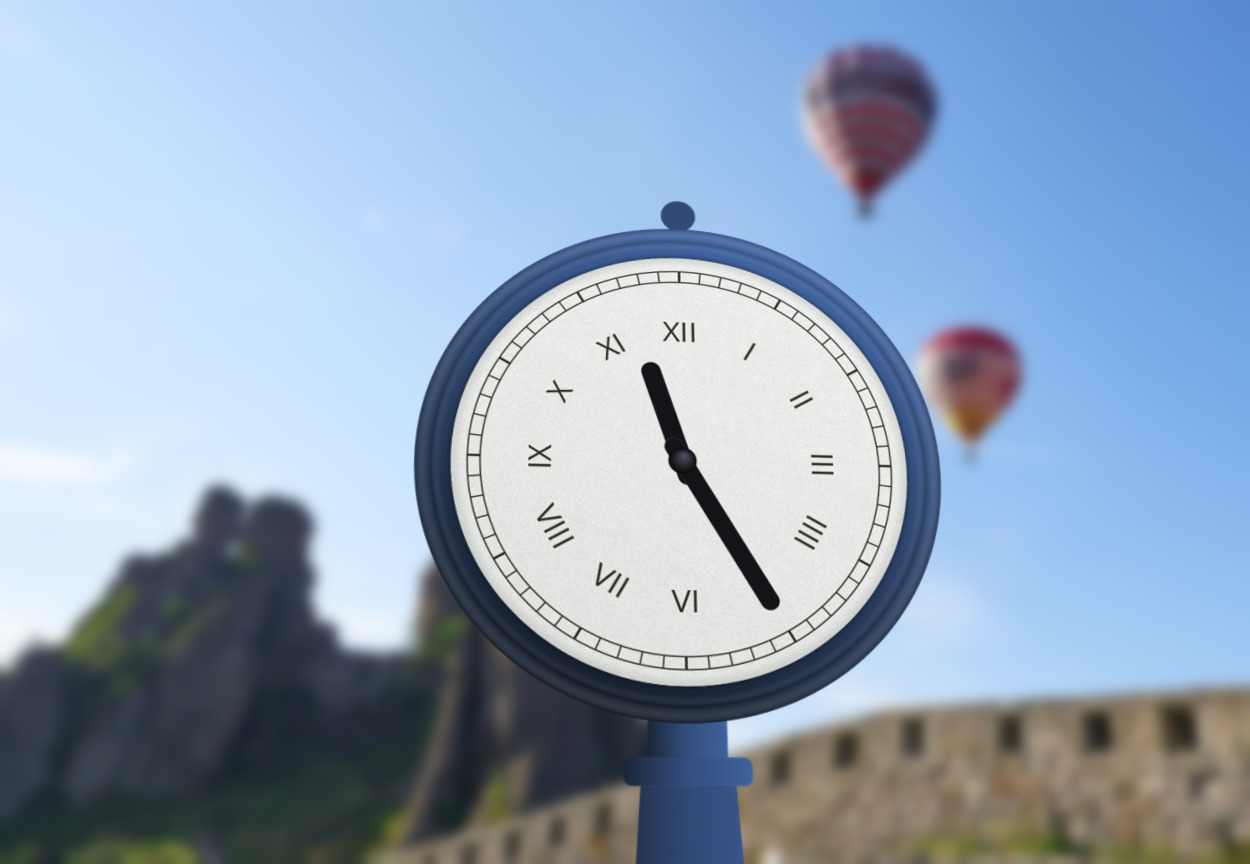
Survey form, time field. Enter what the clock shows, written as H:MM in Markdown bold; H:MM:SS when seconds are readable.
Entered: **11:25**
